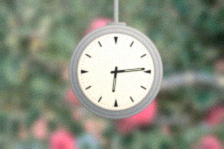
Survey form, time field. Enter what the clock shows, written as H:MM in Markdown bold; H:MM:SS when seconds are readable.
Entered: **6:14**
